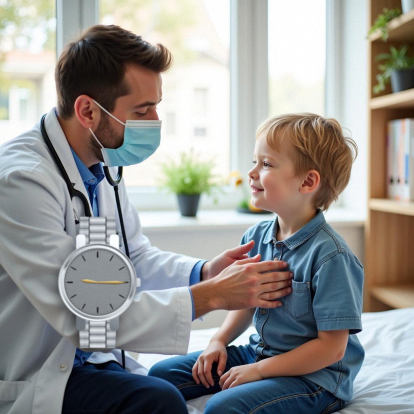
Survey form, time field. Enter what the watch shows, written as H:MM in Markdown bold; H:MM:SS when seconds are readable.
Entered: **9:15**
